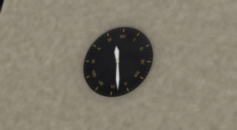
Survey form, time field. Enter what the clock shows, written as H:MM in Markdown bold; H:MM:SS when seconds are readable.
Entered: **11:28**
